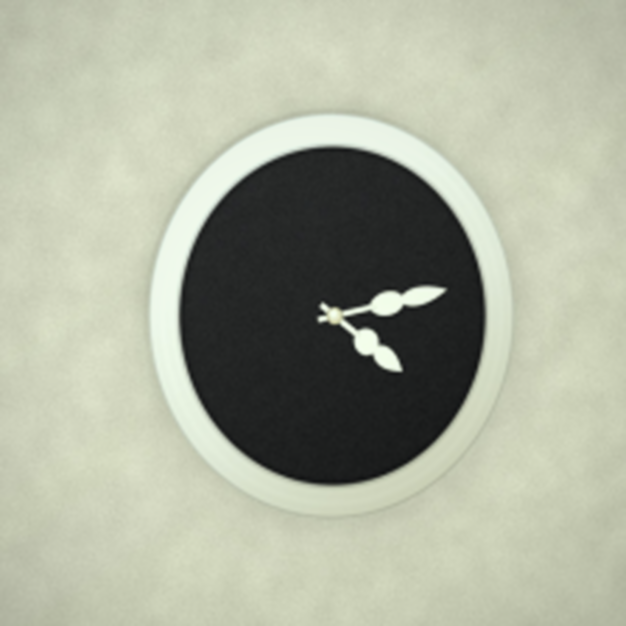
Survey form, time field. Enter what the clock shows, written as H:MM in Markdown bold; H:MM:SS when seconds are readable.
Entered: **4:13**
